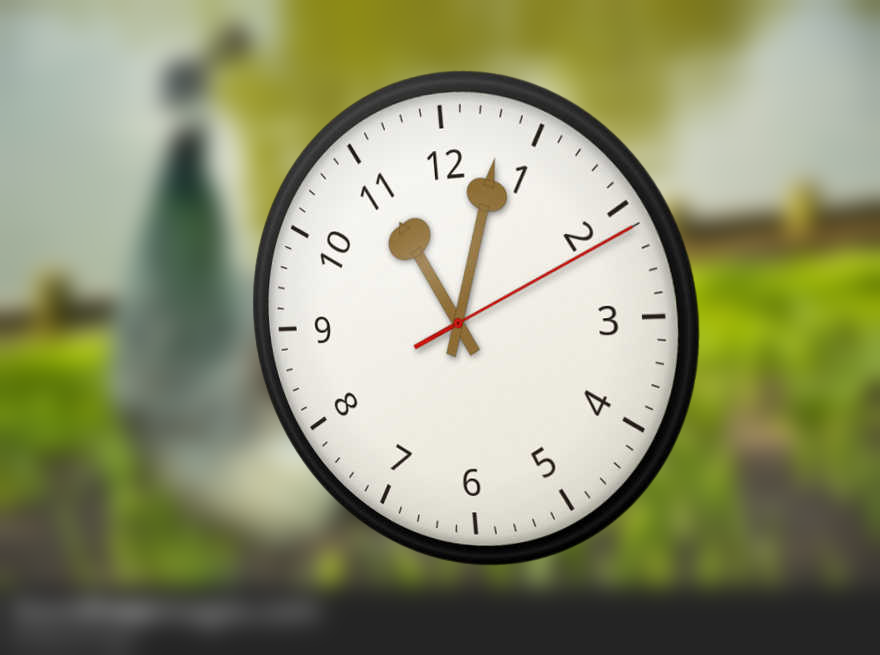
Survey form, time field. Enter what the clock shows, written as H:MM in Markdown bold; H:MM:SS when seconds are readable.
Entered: **11:03:11**
